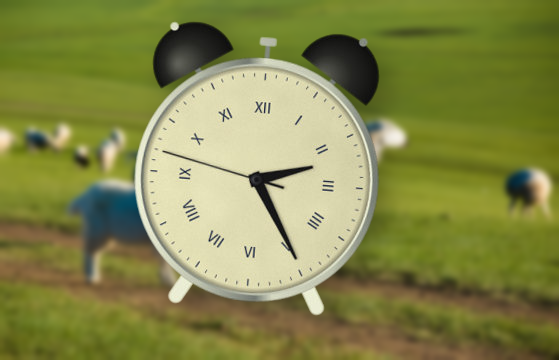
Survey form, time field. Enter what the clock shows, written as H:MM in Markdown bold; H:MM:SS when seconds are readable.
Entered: **2:24:47**
